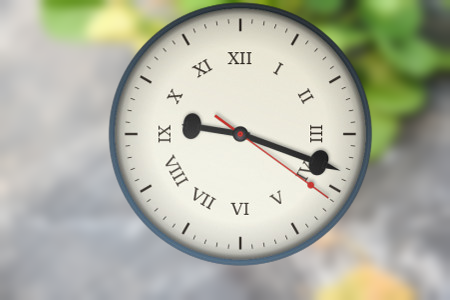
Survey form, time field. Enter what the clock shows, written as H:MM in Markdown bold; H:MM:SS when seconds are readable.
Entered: **9:18:21**
